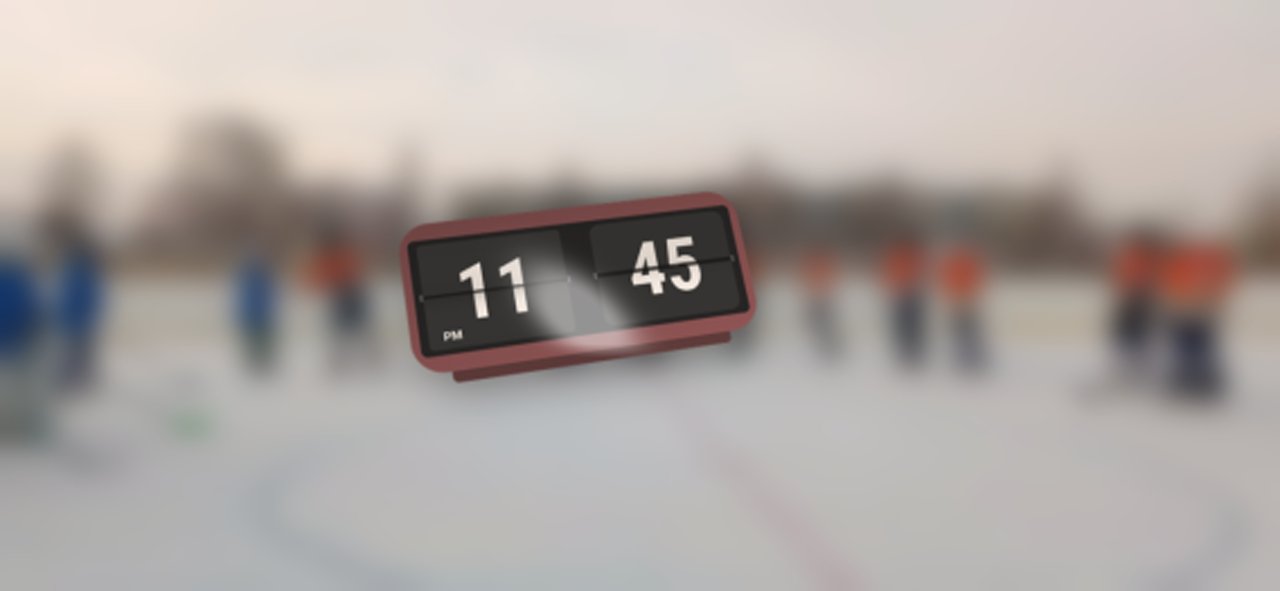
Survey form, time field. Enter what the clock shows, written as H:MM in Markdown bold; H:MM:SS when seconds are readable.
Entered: **11:45**
